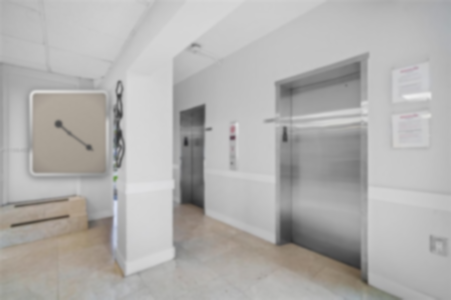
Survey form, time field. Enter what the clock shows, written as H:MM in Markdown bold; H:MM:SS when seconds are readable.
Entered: **10:21**
